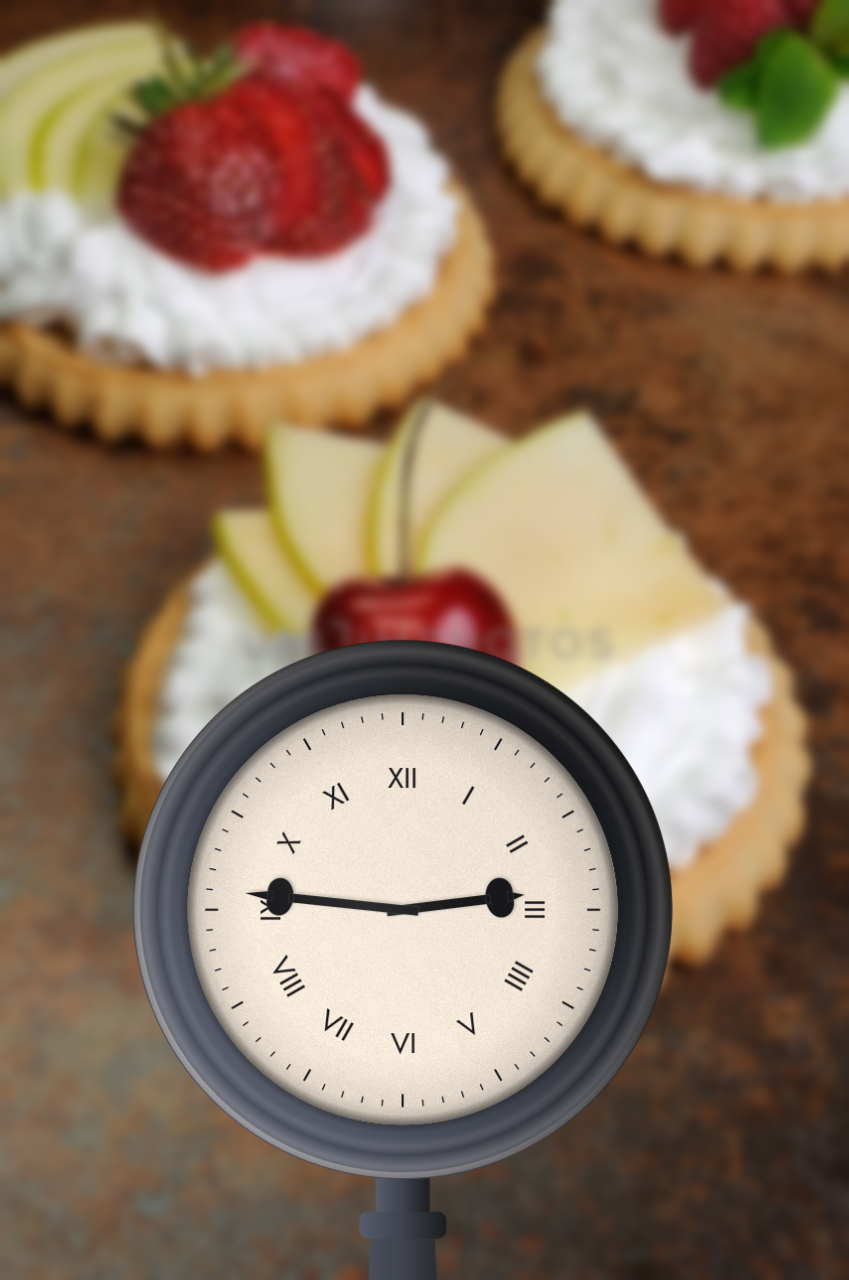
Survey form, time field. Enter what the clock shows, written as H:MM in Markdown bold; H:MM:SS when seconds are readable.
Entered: **2:46**
